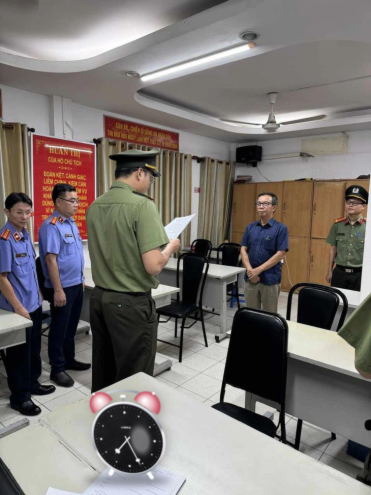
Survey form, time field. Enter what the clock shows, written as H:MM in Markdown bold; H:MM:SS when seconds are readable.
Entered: **7:26**
